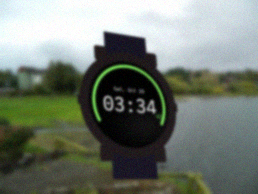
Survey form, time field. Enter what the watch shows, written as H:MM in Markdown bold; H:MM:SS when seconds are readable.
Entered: **3:34**
